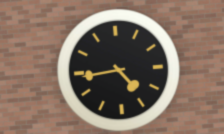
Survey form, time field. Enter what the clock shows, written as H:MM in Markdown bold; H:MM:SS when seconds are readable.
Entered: **4:44**
